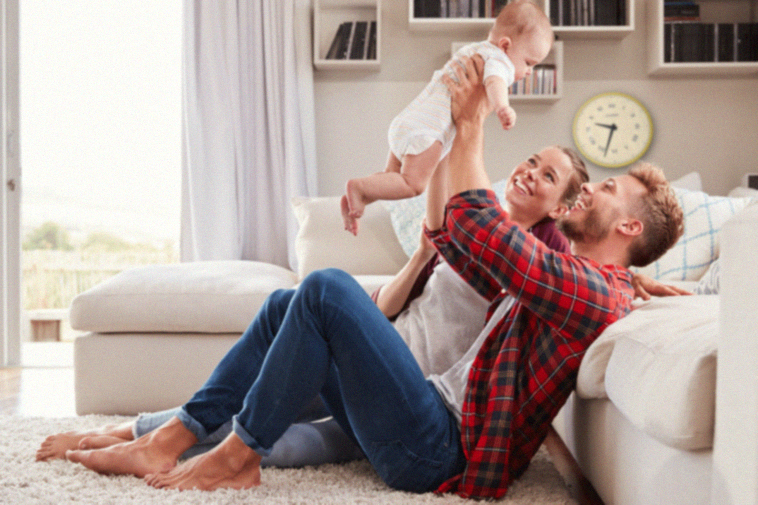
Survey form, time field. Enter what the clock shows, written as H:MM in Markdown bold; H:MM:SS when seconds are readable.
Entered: **9:33**
